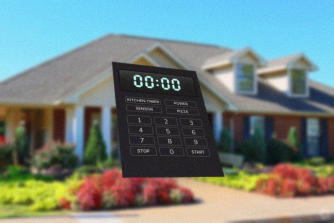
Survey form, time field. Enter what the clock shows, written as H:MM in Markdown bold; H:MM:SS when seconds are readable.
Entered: **0:00**
